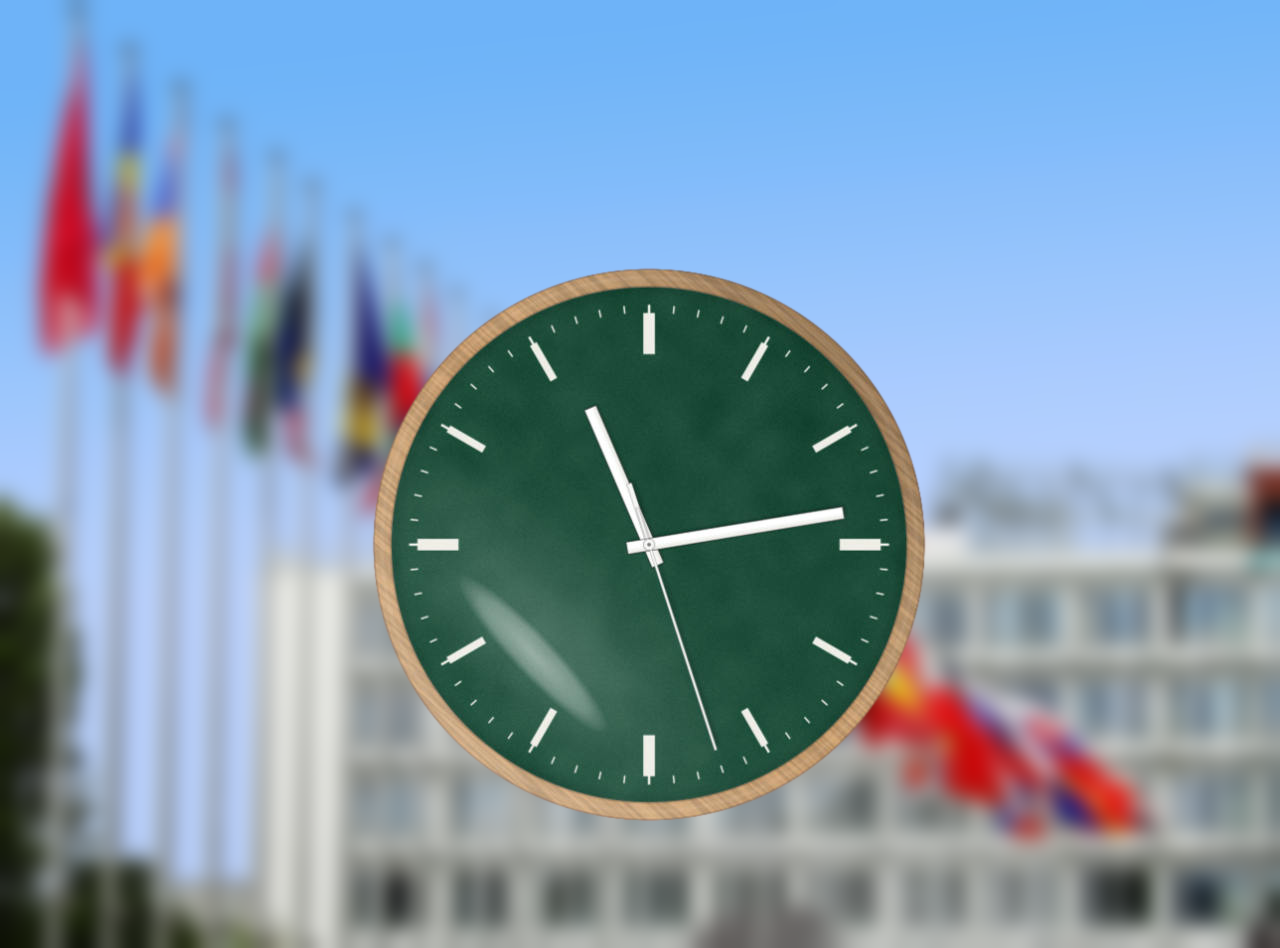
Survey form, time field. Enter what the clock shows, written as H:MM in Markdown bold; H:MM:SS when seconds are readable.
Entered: **11:13:27**
